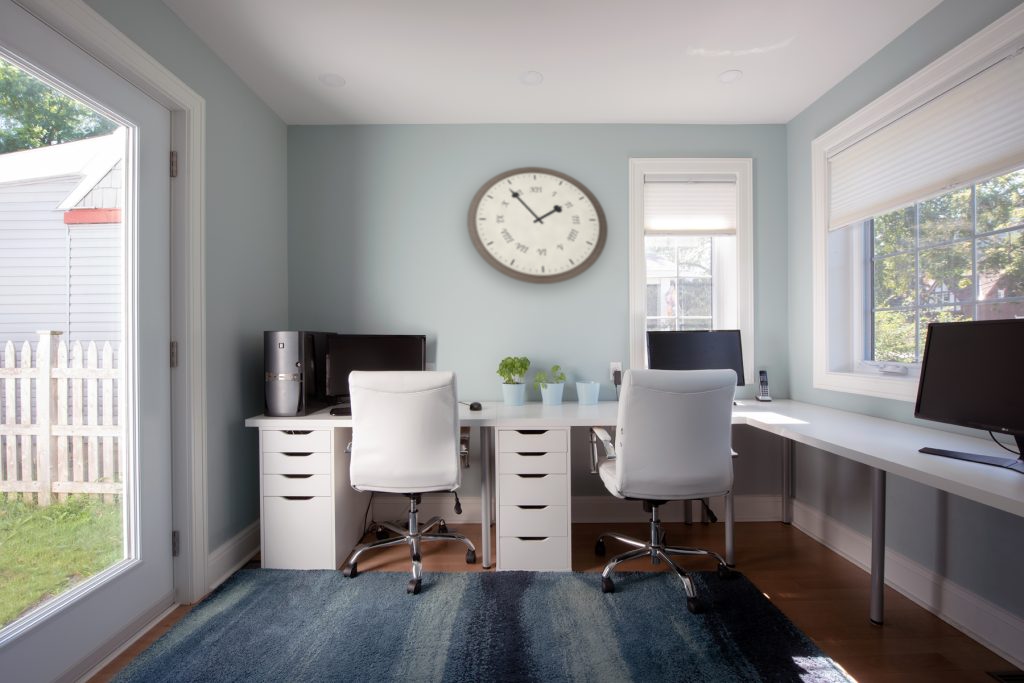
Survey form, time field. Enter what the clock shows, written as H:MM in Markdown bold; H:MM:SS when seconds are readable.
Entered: **1:54**
